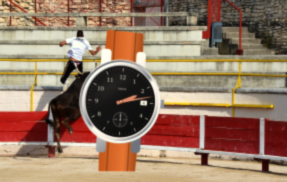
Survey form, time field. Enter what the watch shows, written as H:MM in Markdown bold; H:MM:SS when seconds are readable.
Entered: **2:13**
